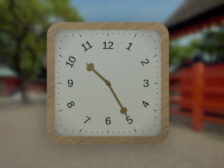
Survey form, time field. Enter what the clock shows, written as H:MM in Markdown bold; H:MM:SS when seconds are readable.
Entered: **10:25**
